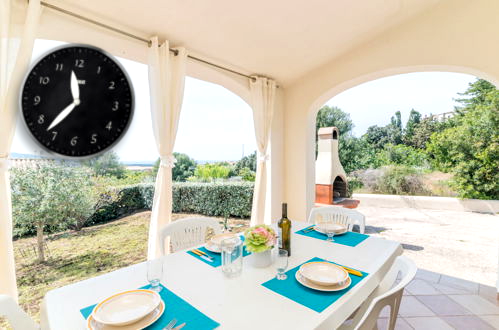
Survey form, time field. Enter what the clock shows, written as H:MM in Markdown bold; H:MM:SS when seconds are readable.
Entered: **11:37**
